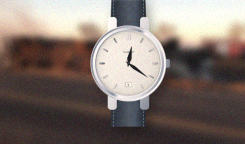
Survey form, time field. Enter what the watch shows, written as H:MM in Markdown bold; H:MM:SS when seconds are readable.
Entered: **12:21**
